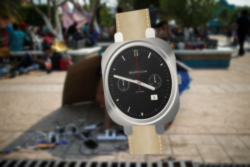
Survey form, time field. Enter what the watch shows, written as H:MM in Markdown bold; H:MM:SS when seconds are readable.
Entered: **3:48**
